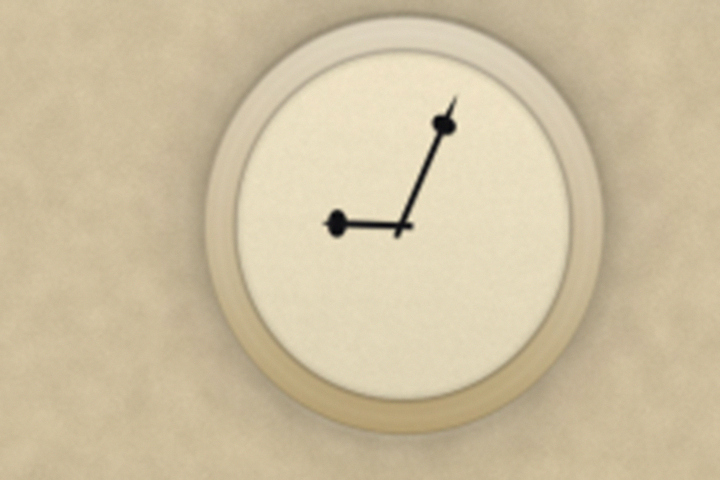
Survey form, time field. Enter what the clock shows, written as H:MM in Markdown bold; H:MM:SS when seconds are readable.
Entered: **9:04**
